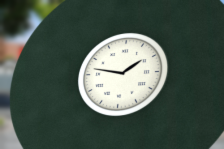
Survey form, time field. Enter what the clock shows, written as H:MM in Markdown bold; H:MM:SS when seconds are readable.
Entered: **1:47**
